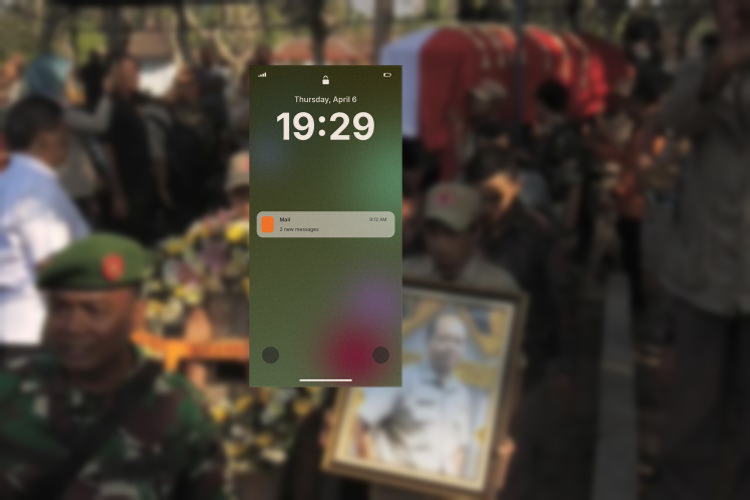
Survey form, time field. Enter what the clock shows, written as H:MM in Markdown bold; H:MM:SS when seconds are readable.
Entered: **19:29**
